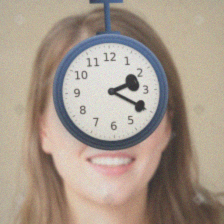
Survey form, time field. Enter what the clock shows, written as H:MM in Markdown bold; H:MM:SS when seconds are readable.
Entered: **2:20**
